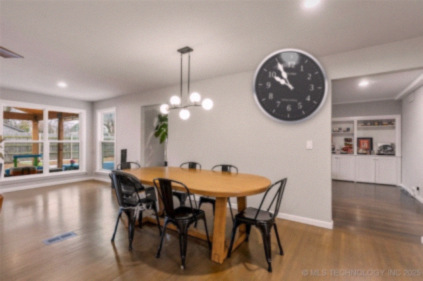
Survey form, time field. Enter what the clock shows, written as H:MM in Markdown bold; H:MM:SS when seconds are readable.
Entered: **9:55**
